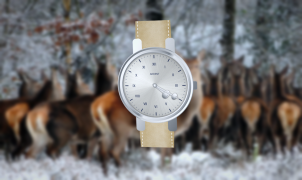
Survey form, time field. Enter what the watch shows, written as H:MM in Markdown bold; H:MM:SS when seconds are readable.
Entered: **4:20**
